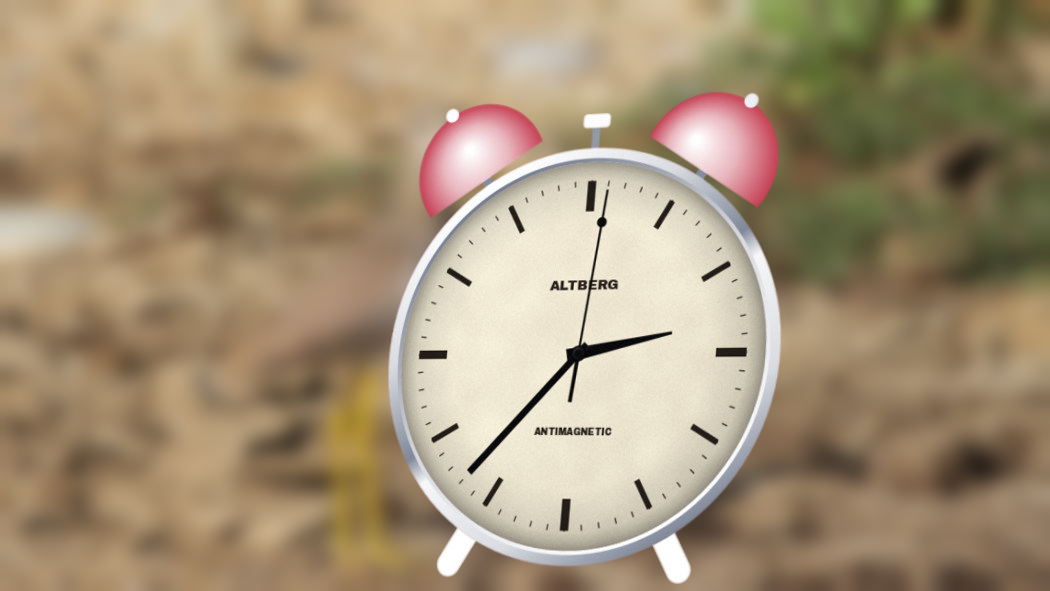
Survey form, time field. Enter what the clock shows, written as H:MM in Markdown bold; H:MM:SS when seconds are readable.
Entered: **2:37:01**
